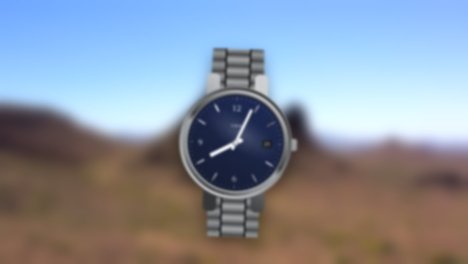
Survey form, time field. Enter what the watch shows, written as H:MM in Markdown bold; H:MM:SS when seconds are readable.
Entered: **8:04**
